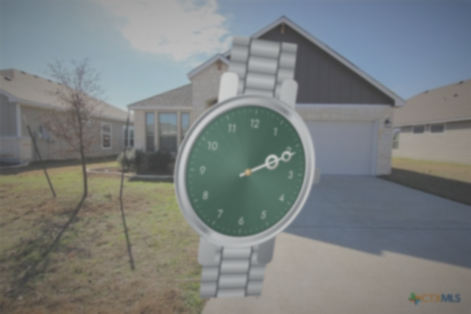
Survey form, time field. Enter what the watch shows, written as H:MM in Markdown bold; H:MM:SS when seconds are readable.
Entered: **2:11**
